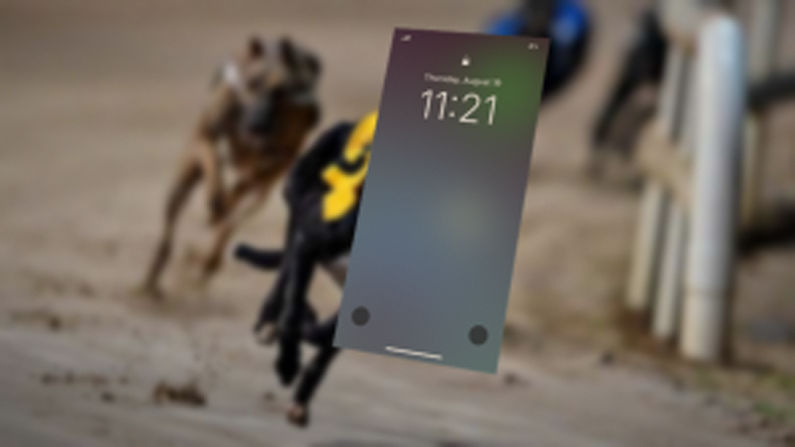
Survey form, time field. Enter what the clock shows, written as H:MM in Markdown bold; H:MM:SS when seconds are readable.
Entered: **11:21**
